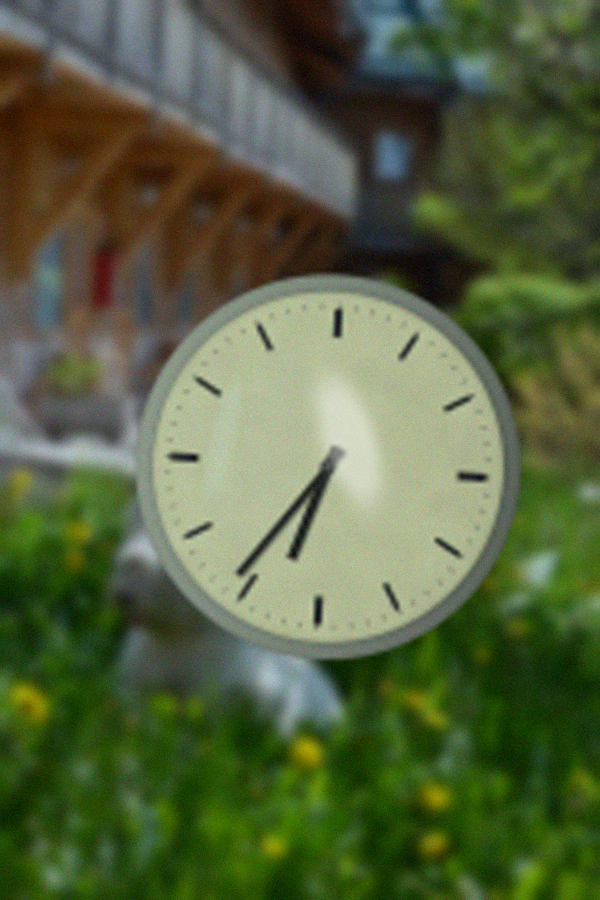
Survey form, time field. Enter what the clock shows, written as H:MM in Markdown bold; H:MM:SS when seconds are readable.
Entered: **6:36**
